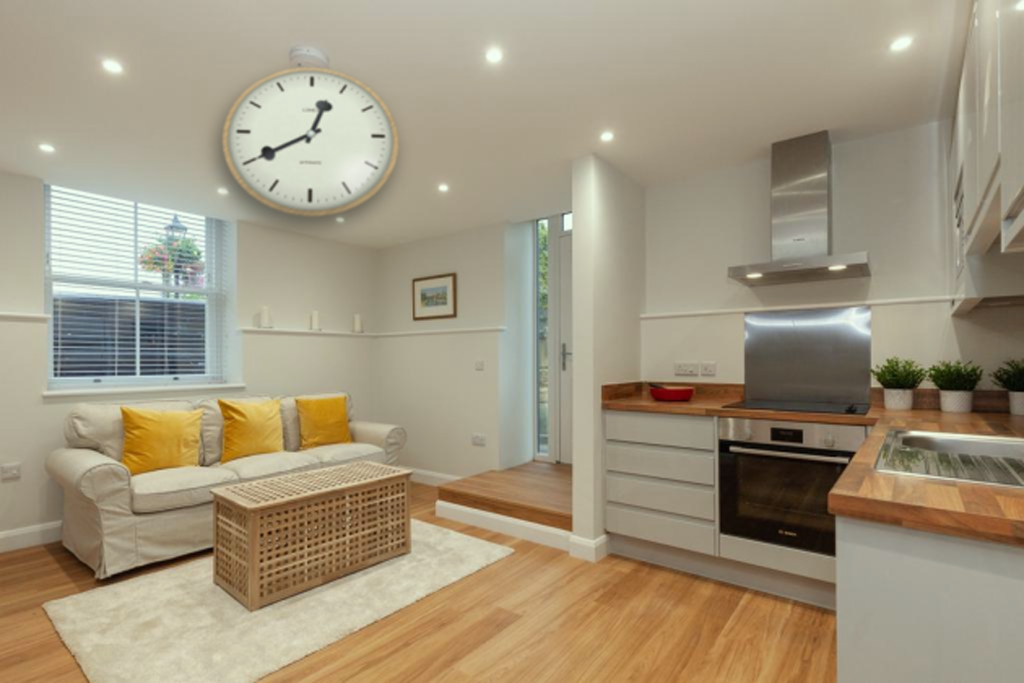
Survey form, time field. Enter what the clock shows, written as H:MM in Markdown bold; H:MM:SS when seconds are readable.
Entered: **12:40**
